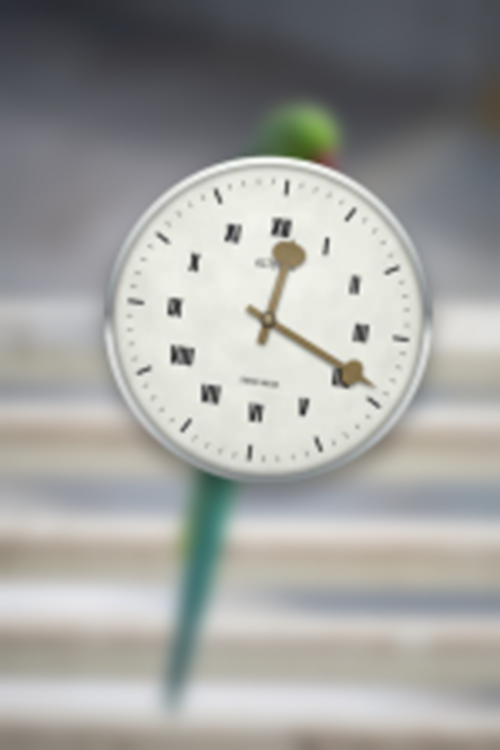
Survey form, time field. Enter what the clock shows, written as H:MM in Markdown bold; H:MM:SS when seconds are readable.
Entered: **12:19**
